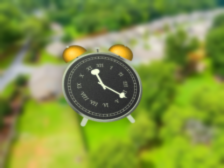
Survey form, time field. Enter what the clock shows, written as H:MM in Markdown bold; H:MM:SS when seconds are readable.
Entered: **11:21**
